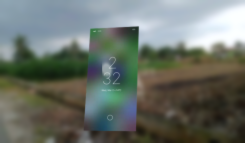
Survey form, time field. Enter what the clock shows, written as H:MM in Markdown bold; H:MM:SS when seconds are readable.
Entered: **2:32**
